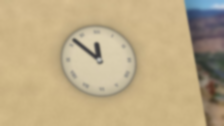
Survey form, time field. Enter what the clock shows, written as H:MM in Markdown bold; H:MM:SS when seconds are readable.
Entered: **11:52**
